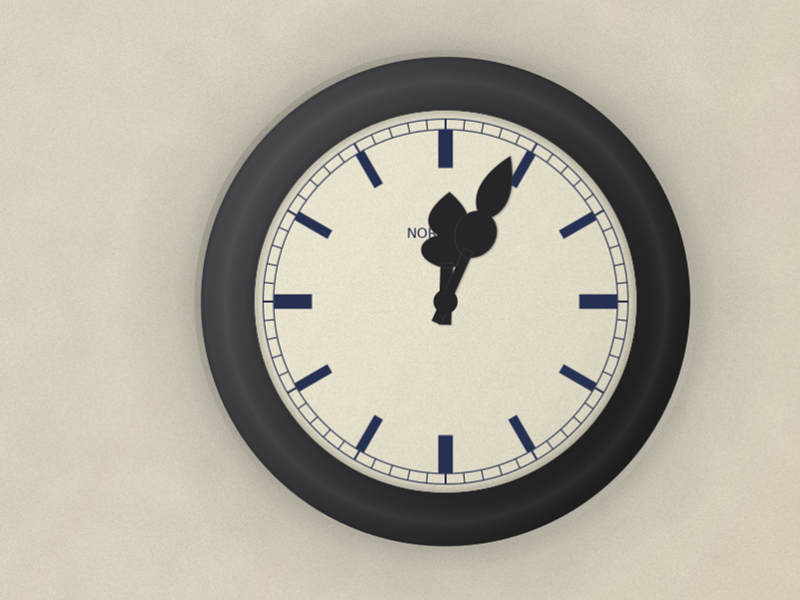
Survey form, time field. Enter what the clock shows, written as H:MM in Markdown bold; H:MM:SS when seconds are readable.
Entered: **12:04**
